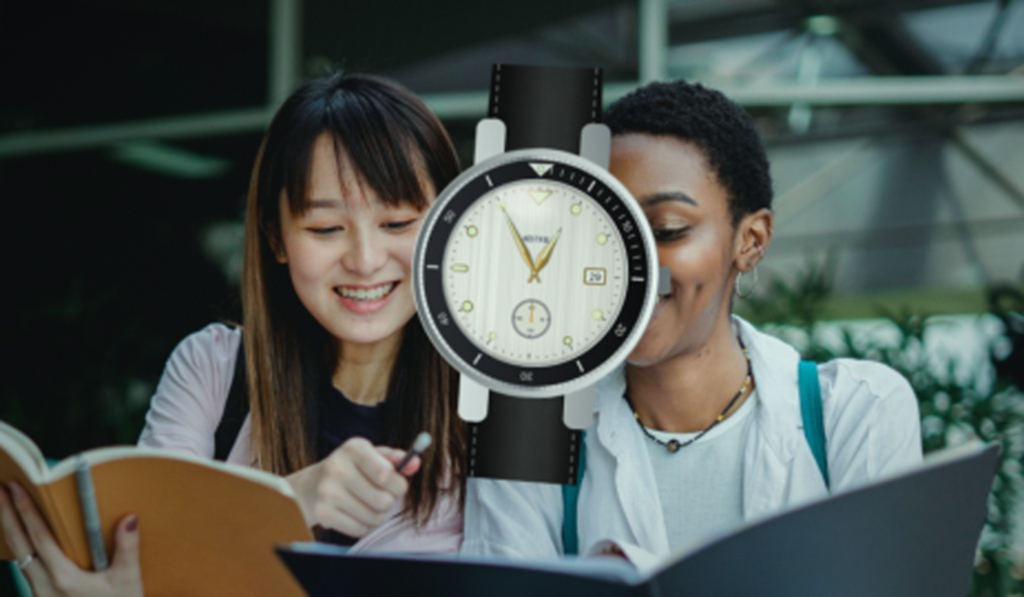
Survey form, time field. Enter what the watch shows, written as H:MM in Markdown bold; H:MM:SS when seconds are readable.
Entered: **12:55**
